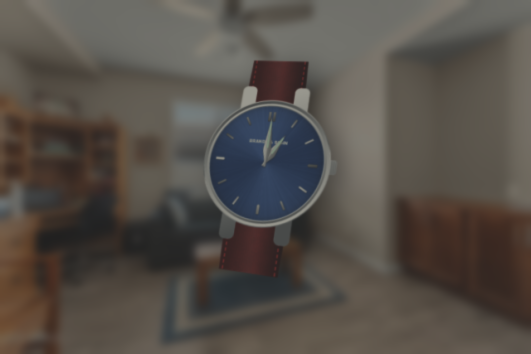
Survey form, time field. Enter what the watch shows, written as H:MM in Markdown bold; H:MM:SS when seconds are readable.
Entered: **1:00**
